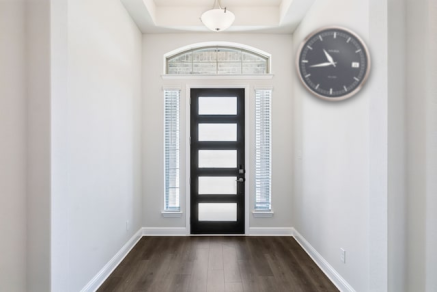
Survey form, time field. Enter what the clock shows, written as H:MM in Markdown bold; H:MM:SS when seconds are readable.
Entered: **10:43**
